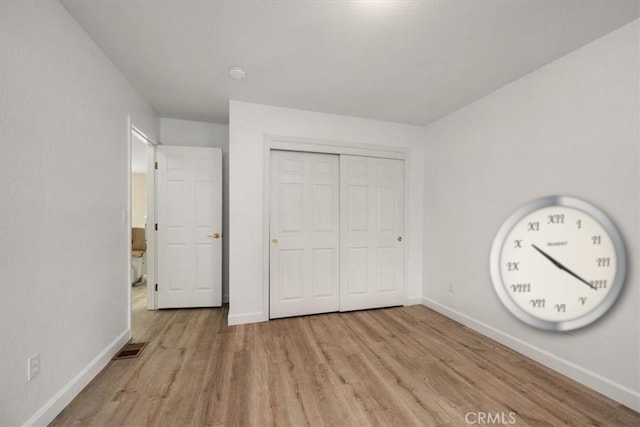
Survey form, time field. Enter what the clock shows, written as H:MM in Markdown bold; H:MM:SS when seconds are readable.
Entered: **10:21**
